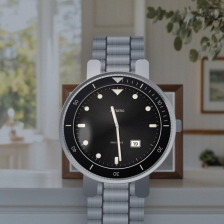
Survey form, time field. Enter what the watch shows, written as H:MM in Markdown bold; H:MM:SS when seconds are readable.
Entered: **11:29**
